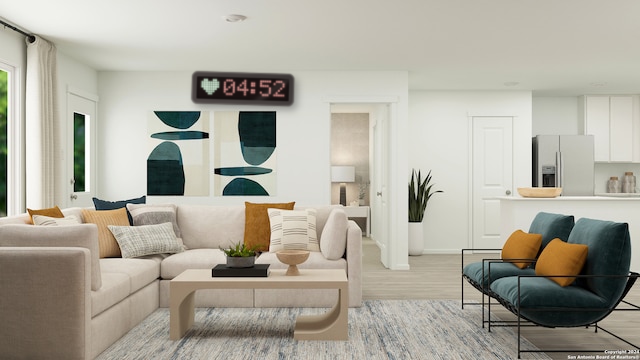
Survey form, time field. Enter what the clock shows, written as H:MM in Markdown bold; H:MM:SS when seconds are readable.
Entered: **4:52**
